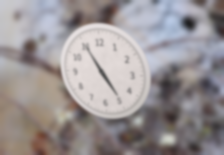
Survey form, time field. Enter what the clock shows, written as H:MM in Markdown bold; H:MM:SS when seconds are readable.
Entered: **4:55**
